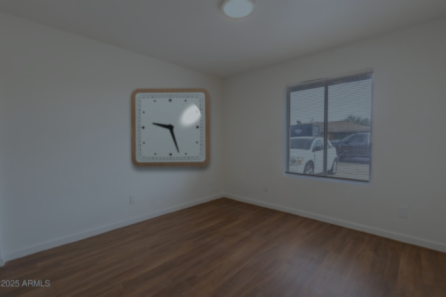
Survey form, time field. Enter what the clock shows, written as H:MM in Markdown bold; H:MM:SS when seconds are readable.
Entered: **9:27**
